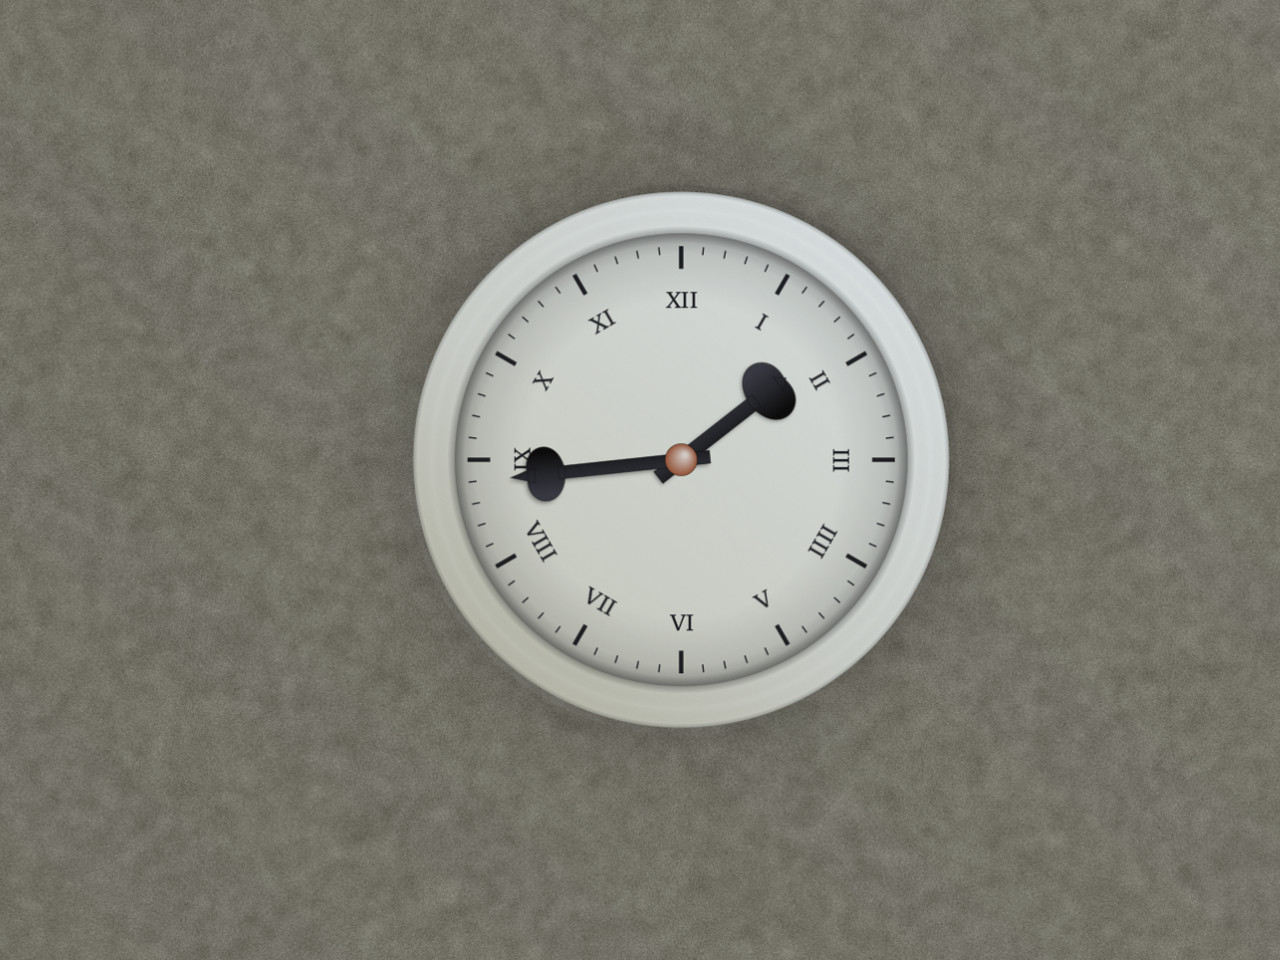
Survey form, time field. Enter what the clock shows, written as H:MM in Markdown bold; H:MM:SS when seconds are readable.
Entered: **1:44**
